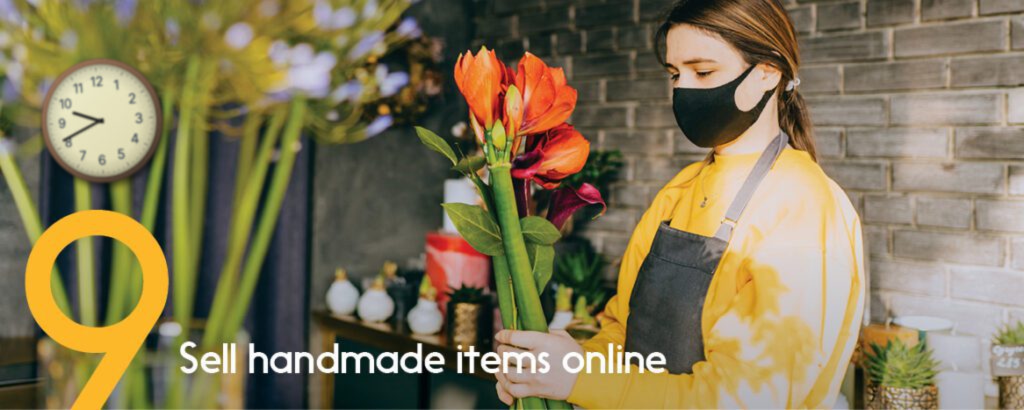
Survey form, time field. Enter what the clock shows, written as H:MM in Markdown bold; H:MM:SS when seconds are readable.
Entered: **9:41**
